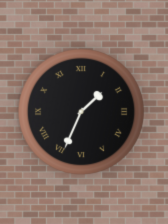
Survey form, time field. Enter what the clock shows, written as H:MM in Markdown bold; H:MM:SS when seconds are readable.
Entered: **1:34**
